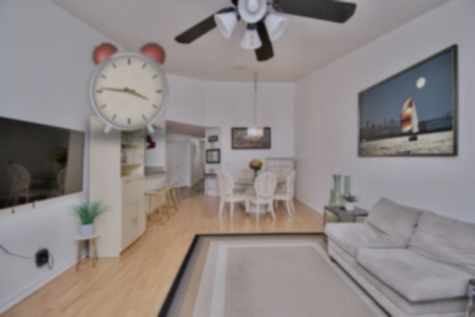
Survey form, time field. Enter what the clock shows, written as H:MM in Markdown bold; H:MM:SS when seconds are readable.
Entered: **3:46**
